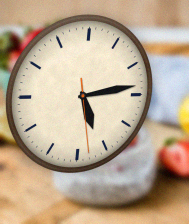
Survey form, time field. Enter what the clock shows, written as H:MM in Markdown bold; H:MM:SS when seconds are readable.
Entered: **5:13:28**
